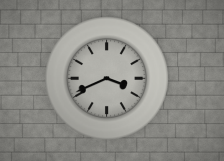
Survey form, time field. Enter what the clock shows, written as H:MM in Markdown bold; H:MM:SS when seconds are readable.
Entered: **3:41**
